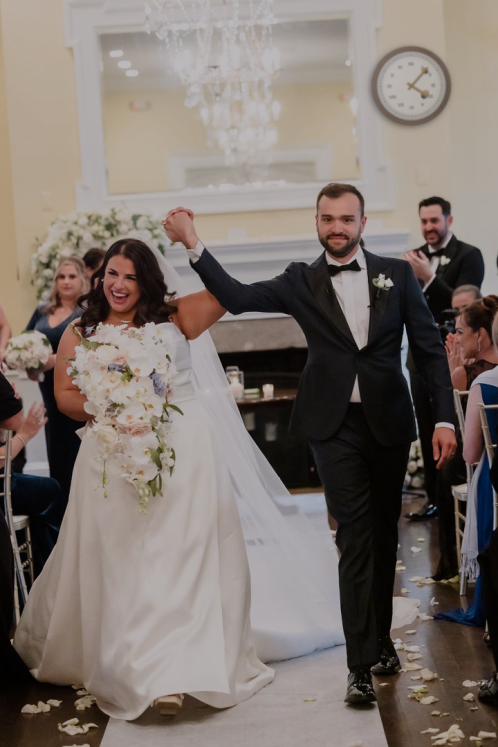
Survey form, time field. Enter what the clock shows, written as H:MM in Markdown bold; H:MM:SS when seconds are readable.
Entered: **4:07**
